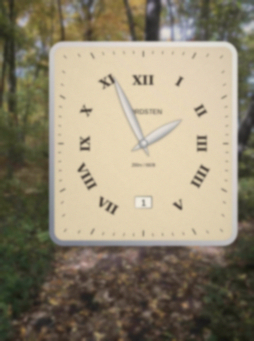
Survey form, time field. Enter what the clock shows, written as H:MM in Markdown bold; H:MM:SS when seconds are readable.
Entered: **1:56**
